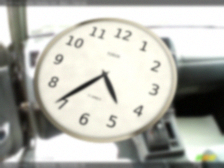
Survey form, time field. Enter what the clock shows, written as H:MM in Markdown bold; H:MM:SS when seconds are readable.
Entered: **4:36**
